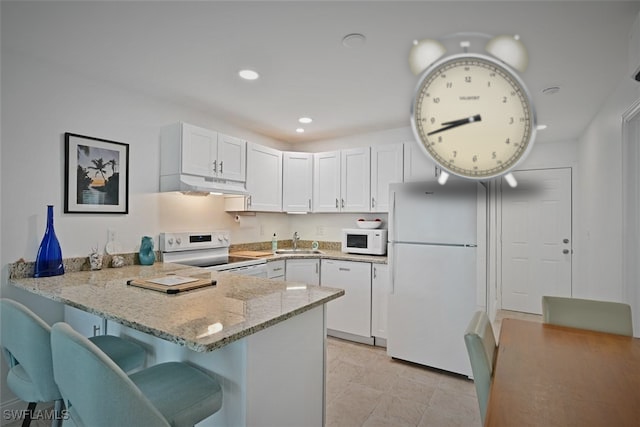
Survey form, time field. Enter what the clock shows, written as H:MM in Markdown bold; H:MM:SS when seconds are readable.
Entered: **8:42**
